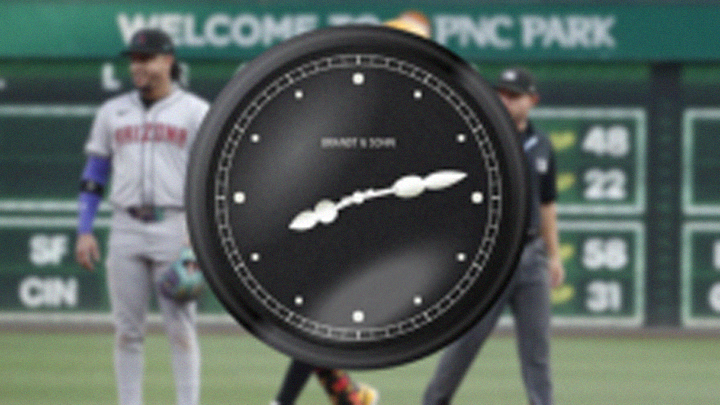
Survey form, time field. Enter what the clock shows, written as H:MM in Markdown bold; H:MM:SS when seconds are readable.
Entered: **8:13**
